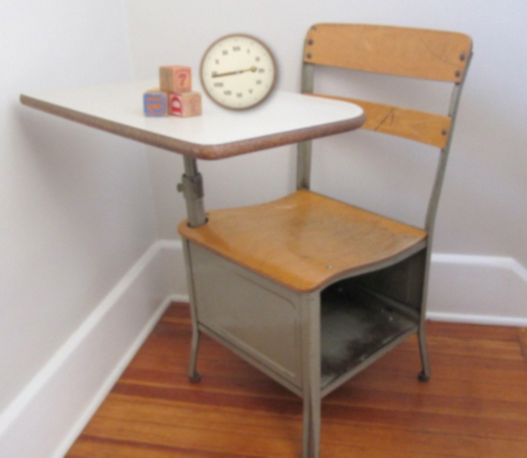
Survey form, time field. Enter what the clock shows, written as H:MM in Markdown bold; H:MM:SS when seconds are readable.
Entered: **2:44**
